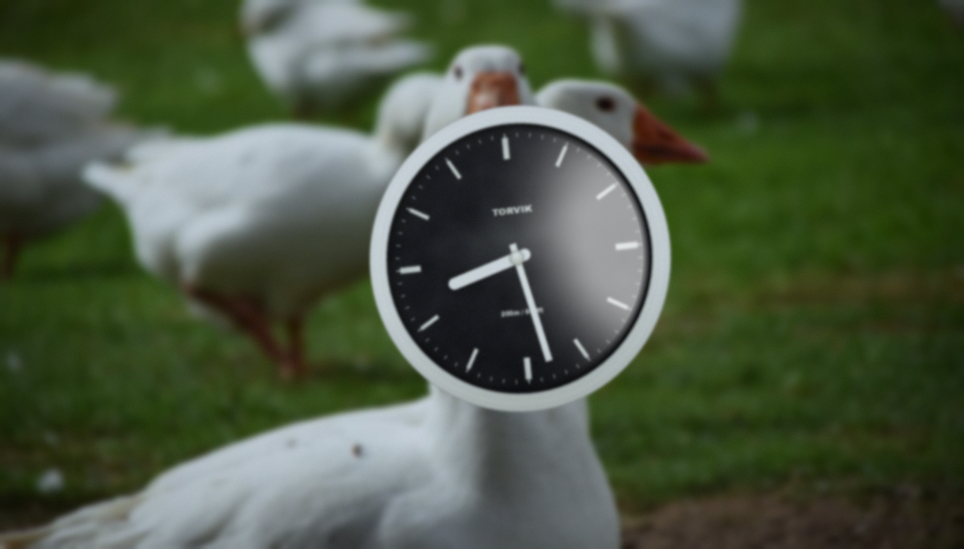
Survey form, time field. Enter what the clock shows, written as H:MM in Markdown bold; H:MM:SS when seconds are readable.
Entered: **8:28**
